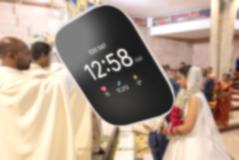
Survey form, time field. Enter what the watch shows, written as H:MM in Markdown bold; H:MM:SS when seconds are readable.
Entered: **12:58**
